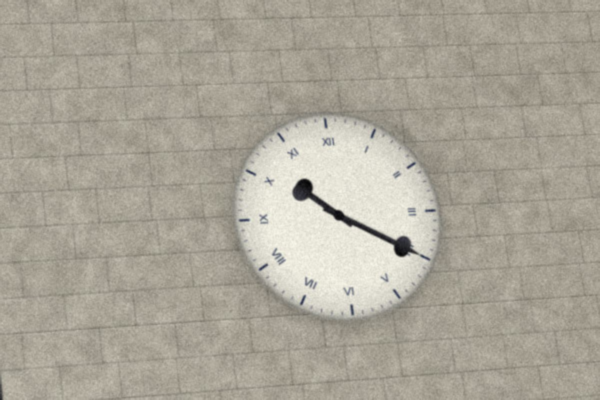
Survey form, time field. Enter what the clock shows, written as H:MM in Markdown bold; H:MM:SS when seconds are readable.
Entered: **10:20**
